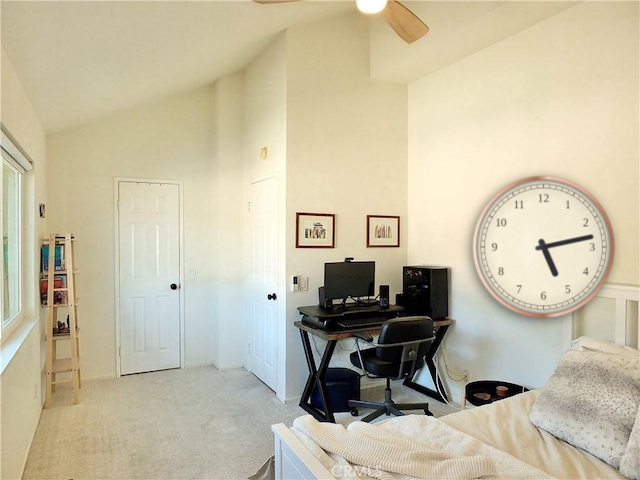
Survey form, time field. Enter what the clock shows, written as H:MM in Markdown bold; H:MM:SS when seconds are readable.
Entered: **5:13**
